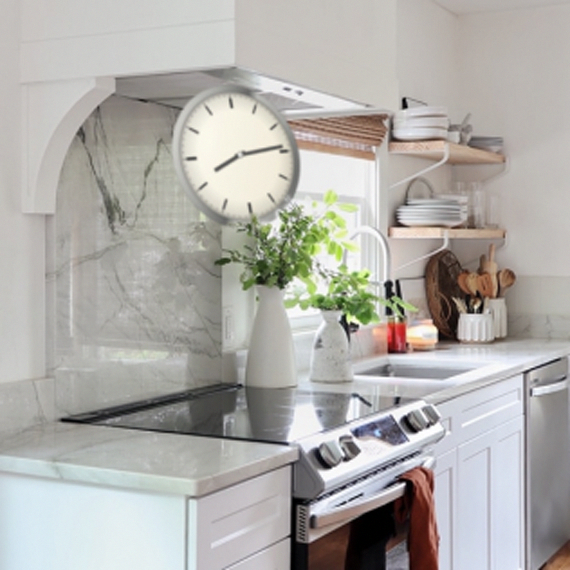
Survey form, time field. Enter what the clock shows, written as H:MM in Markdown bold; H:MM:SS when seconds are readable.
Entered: **8:14**
